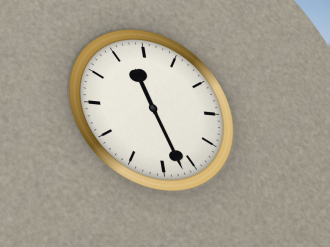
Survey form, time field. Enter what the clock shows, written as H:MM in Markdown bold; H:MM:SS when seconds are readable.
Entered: **11:27**
